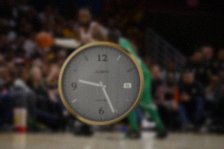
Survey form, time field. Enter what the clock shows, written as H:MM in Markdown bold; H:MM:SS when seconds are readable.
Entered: **9:26**
